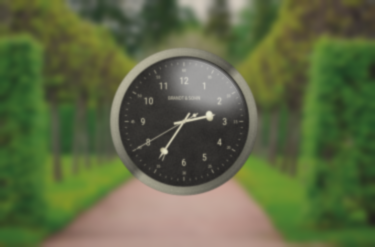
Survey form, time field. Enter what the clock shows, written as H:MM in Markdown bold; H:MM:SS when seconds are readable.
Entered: **2:35:40**
